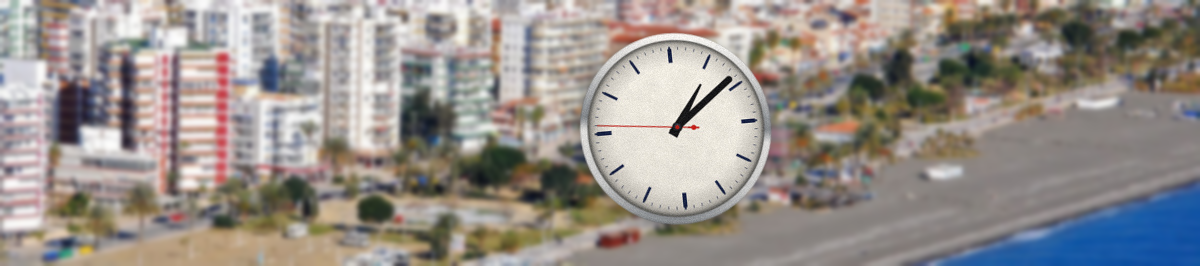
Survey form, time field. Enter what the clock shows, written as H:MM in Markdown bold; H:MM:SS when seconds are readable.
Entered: **1:08:46**
